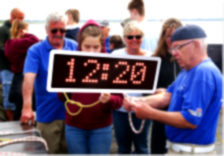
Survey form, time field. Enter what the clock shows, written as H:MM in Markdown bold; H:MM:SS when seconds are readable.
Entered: **12:20**
